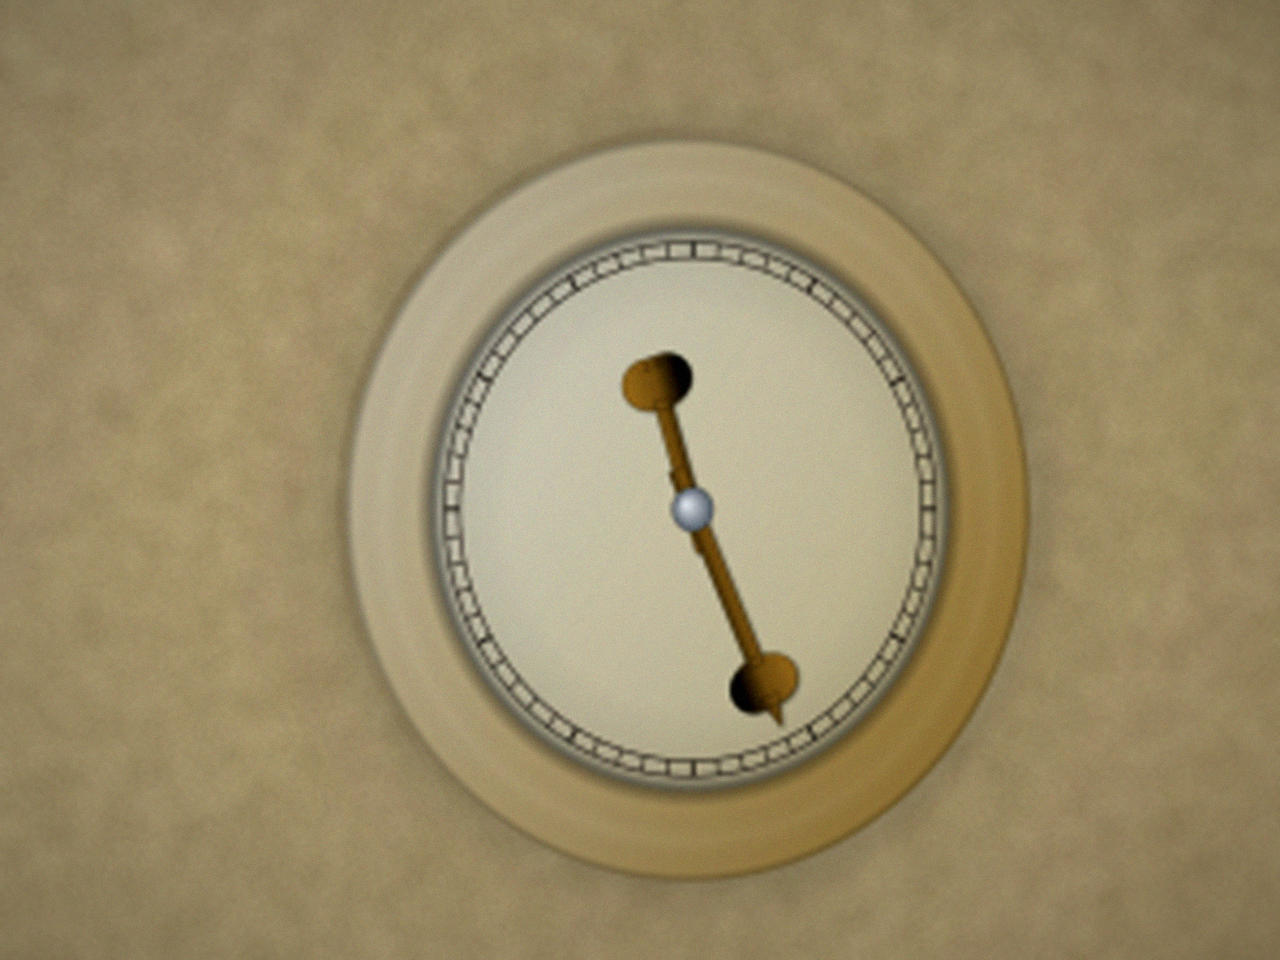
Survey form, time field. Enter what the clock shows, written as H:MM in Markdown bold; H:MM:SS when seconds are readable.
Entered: **11:26**
